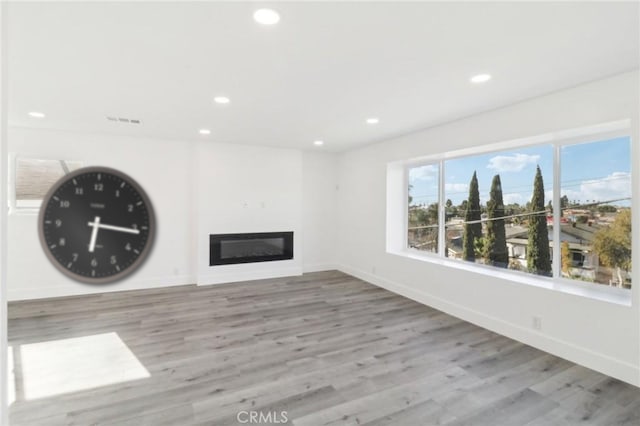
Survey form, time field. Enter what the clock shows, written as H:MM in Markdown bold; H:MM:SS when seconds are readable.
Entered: **6:16**
